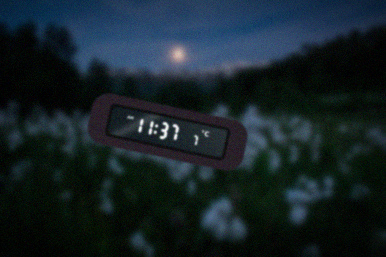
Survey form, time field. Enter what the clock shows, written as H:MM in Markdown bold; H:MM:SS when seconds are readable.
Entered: **11:37**
